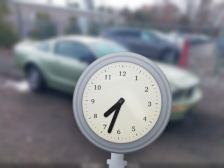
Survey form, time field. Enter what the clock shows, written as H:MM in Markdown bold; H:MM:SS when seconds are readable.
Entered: **7:33**
